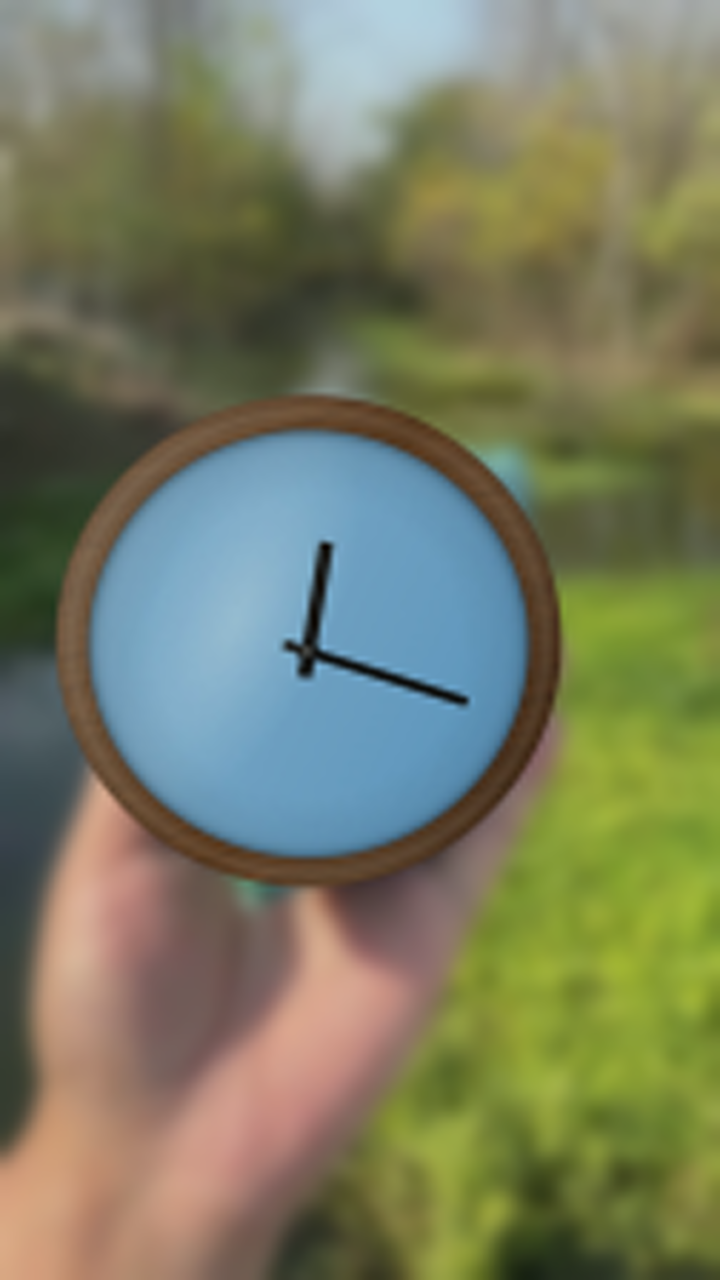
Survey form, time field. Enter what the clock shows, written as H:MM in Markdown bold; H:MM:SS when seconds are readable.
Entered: **12:18**
